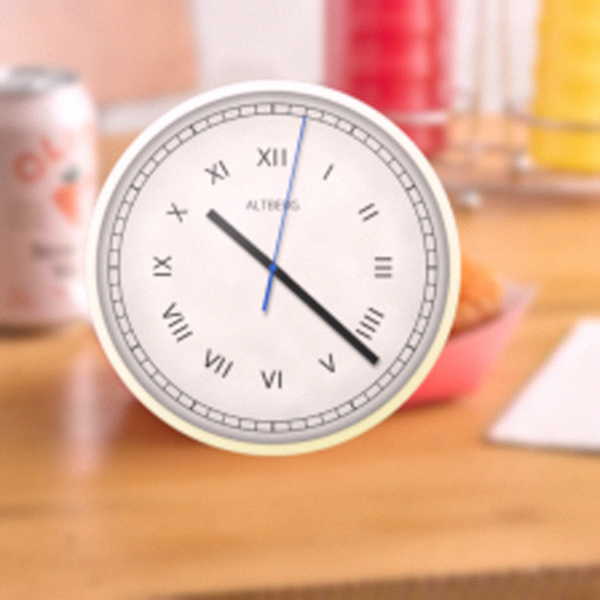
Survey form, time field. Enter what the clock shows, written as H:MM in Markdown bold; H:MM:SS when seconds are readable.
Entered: **10:22:02**
